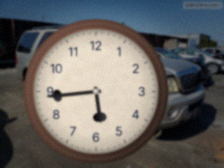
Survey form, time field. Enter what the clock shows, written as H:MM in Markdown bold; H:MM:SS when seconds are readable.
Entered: **5:44**
